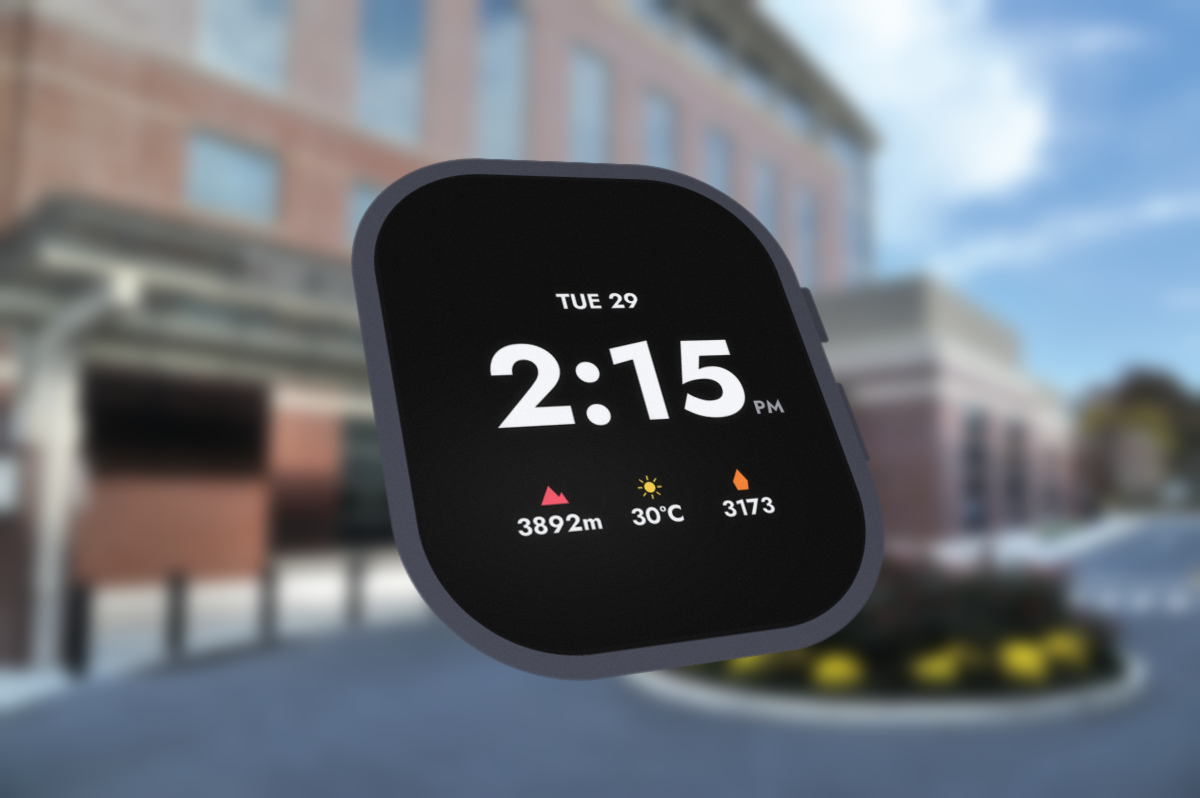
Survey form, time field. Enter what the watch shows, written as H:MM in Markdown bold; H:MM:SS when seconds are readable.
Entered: **2:15**
